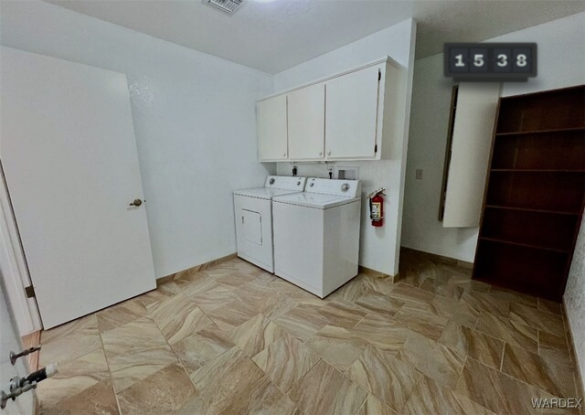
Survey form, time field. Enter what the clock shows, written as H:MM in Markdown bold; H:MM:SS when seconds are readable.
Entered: **15:38**
